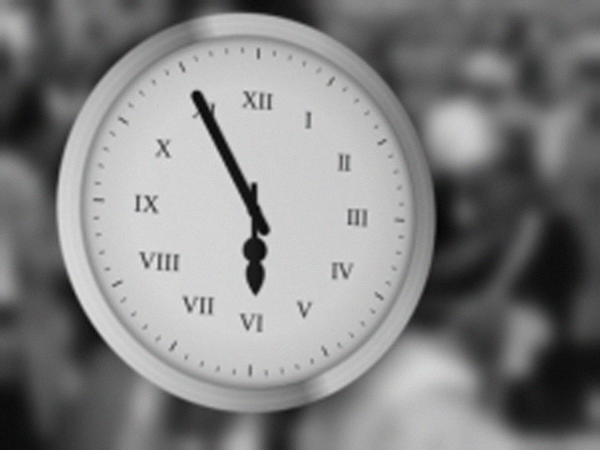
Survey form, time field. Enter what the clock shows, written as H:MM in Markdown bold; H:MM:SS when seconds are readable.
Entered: **5:55**
